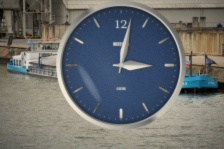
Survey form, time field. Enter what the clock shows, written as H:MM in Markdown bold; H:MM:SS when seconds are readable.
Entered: **3:02**
